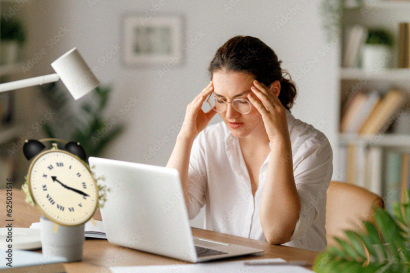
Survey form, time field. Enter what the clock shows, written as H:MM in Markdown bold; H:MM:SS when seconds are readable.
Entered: **10:19**
